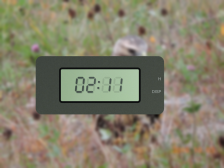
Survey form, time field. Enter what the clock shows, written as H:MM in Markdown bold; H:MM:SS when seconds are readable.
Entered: **2:11**
